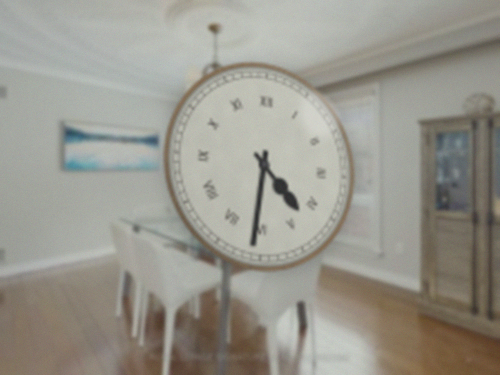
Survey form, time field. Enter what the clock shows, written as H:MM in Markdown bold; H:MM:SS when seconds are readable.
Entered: **4:31**
